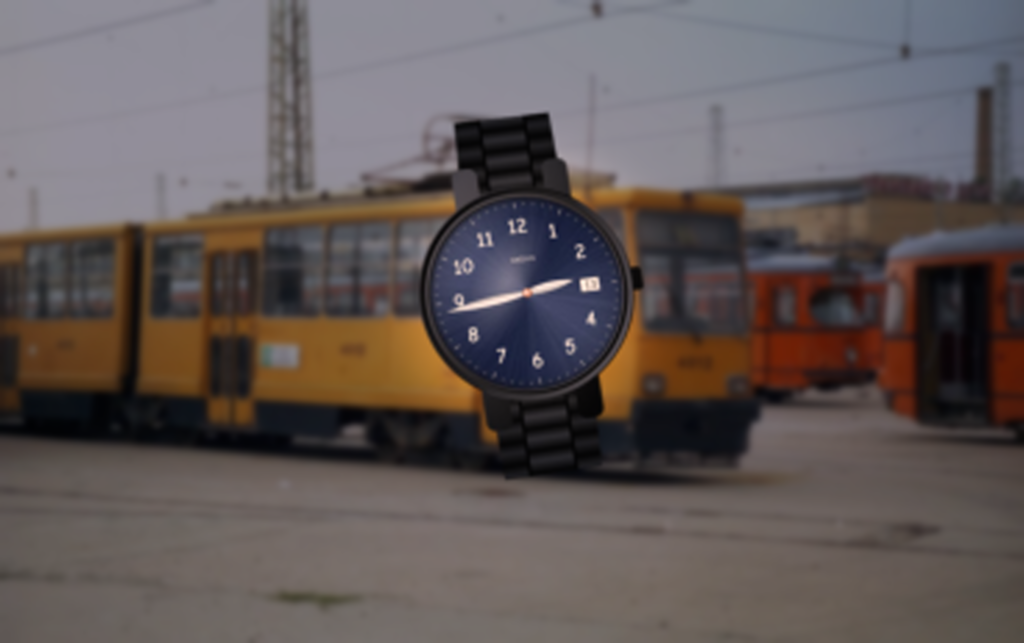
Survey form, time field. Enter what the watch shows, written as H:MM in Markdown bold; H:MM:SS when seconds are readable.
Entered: **2:44**
